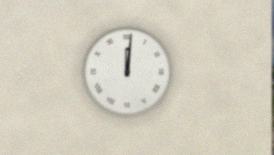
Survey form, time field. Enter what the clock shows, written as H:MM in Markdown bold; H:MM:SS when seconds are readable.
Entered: **12:01**
